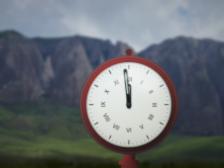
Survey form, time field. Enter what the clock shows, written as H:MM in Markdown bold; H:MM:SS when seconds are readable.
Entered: **11:59**
